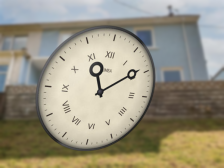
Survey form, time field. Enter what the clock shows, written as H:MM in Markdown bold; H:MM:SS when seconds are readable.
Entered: **11:09**
